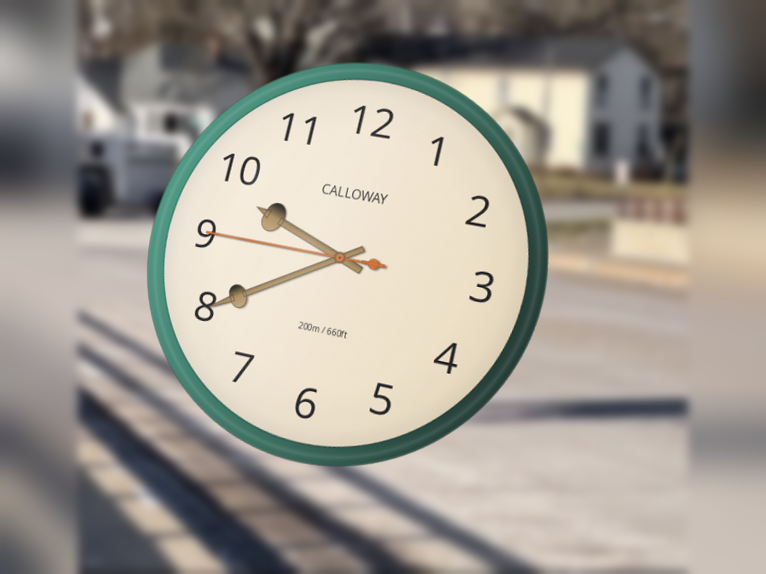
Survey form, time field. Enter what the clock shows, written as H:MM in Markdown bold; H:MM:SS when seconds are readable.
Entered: **9:39:45**
